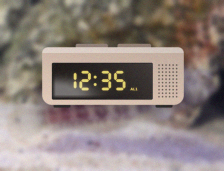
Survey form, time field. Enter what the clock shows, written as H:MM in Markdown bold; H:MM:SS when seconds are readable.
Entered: **12:35**
